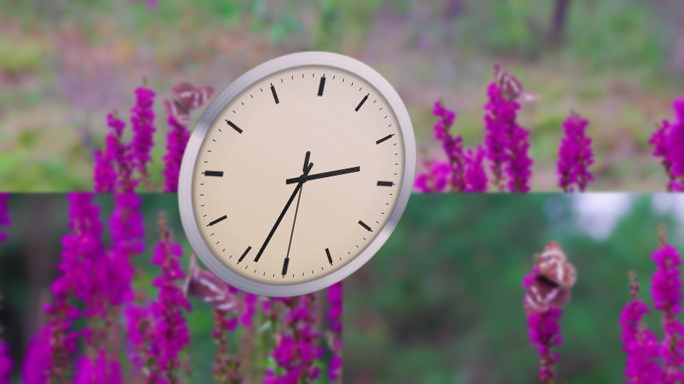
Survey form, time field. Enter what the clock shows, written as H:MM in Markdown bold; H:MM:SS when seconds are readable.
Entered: **2:33:30**
